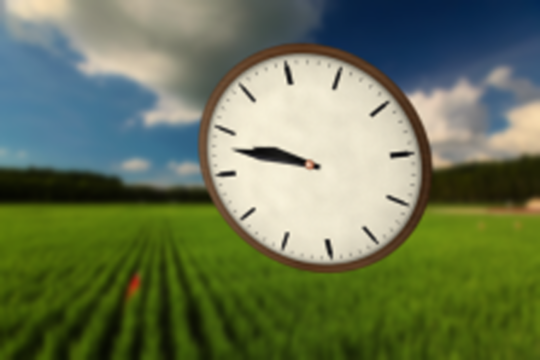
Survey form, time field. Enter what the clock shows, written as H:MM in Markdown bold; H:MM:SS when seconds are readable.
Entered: **9:48**
